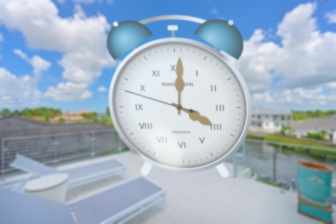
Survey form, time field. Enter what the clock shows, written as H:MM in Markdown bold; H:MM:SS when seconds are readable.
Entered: **4:00:48**
